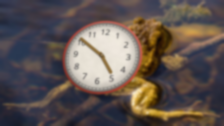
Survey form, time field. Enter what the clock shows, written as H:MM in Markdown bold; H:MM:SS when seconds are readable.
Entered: **4:51**
